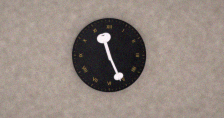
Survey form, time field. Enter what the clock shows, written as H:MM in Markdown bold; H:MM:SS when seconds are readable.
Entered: **11:26**
